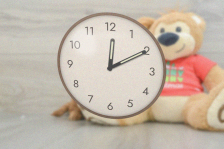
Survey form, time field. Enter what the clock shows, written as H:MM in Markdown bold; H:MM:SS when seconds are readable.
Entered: **12:10**
